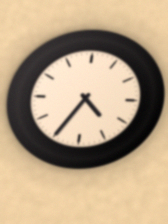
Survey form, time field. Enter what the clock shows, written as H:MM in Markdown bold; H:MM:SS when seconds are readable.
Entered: **4:35**
